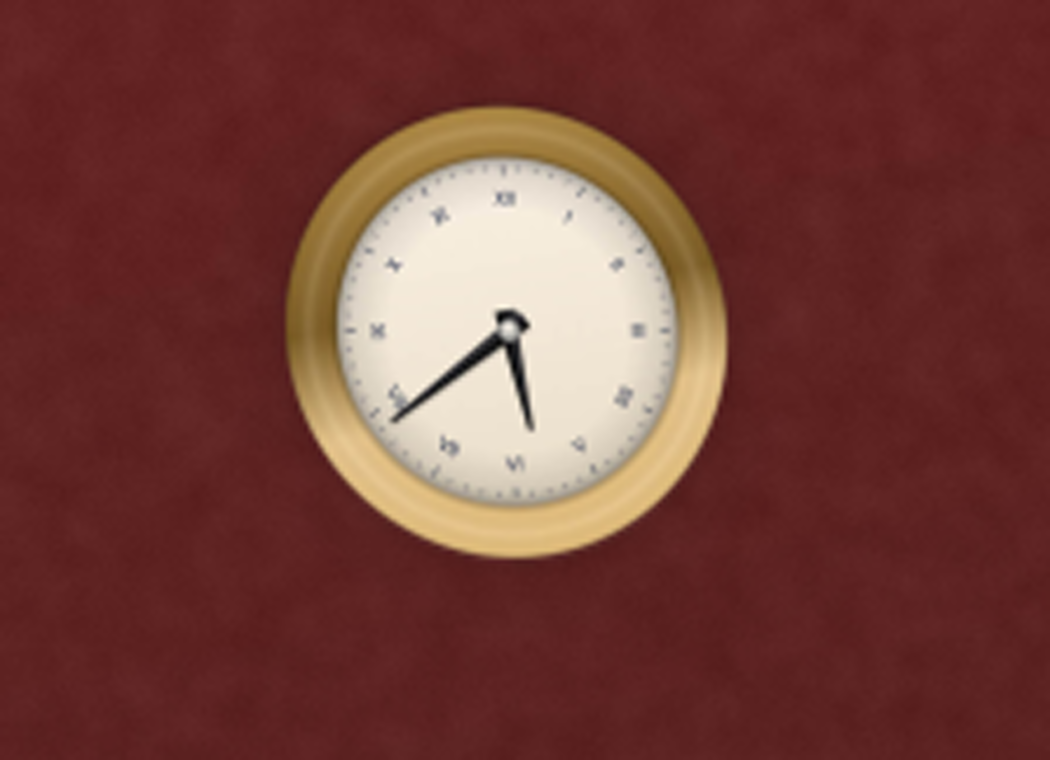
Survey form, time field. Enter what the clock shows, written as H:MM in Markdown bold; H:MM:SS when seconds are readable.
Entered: **5:39**
